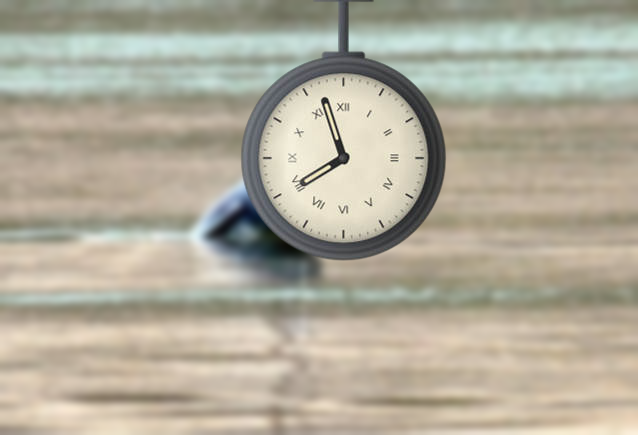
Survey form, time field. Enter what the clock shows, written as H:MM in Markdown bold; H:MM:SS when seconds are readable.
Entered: **7:57**
